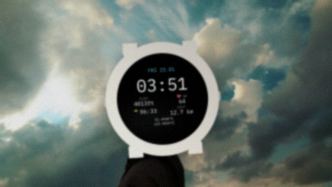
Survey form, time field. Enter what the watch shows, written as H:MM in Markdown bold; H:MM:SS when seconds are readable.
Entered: **3:51**
